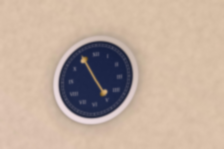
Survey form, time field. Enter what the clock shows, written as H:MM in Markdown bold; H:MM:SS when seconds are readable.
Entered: **4:55**
